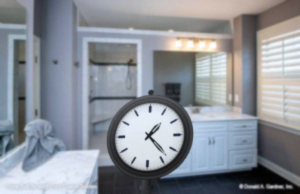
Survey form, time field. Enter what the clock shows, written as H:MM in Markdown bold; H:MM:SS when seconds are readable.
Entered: **1:23**
